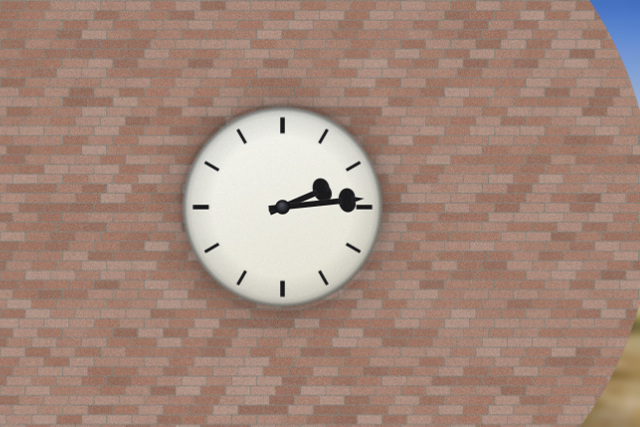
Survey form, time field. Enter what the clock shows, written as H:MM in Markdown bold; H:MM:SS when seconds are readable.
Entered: **2:14**
